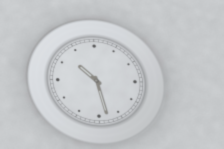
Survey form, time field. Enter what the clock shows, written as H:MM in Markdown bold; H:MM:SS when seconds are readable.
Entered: **10:28**
